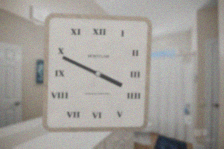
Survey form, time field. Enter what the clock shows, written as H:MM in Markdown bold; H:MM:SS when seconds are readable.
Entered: **3:49**
